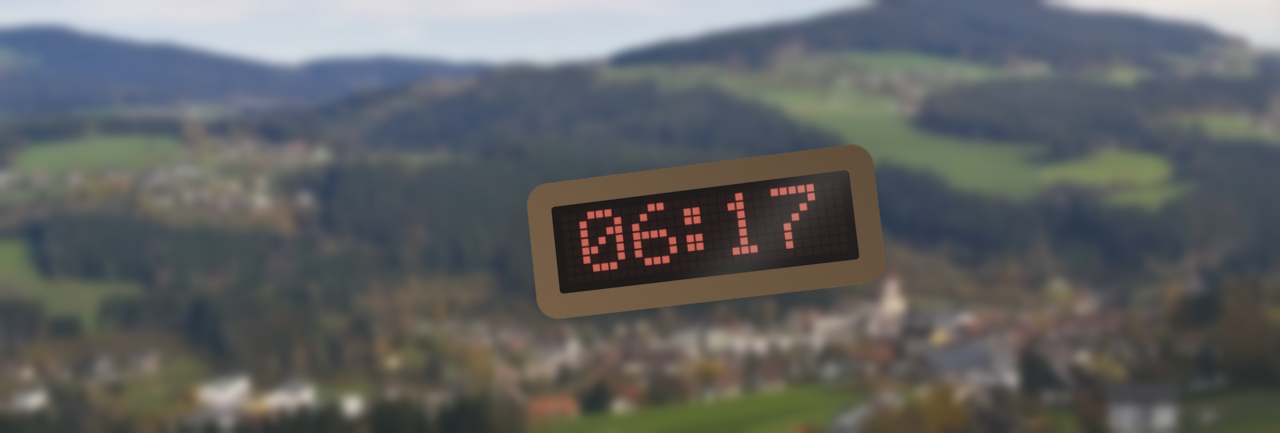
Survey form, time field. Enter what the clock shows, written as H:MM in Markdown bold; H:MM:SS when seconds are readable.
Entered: **6:17**
